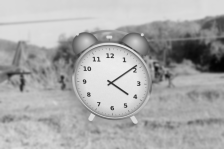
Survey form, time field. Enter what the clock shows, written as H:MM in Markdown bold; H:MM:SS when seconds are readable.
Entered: **4:09**
